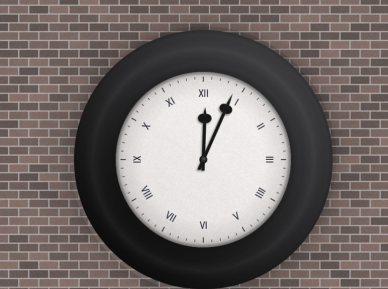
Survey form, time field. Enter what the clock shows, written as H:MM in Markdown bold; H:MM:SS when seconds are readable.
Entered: **12:04**
